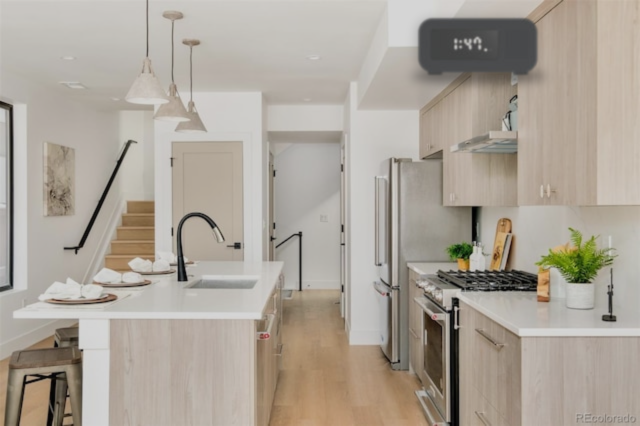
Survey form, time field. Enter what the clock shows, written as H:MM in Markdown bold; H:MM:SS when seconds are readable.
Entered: **1:47**
